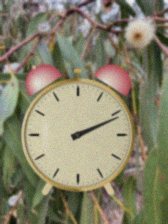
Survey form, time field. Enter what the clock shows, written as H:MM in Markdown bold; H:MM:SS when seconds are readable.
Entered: **2:11**
